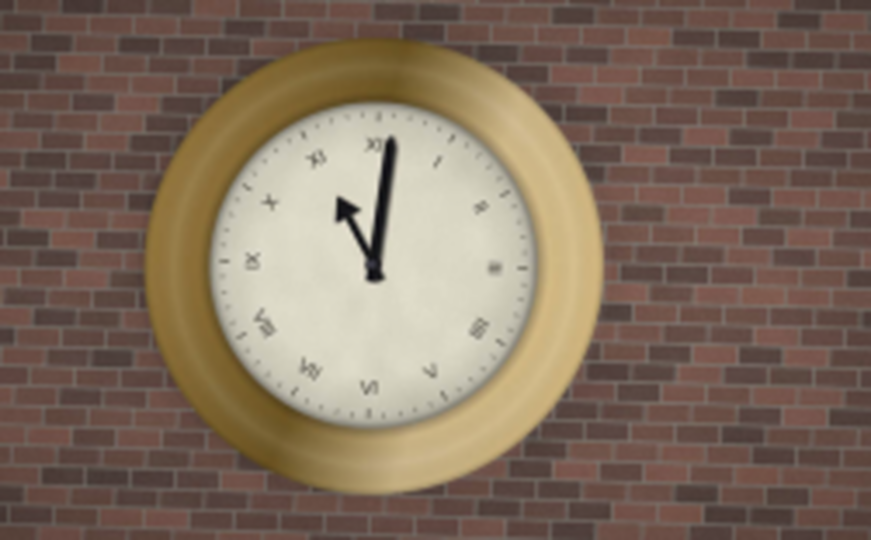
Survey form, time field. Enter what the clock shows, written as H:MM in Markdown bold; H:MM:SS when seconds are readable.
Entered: **11:01**
